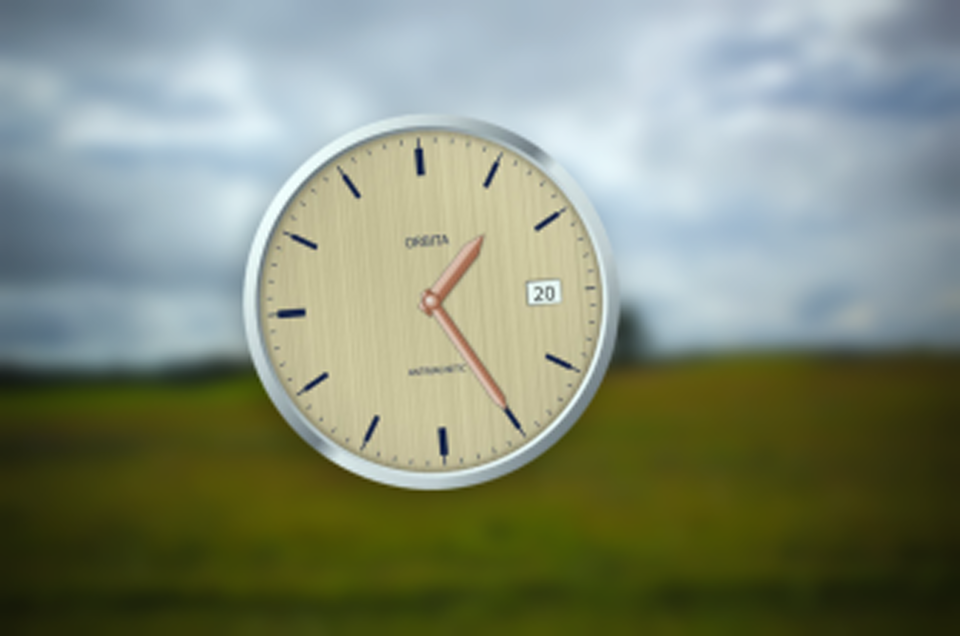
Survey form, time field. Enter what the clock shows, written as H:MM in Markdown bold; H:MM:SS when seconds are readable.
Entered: **1:25**
